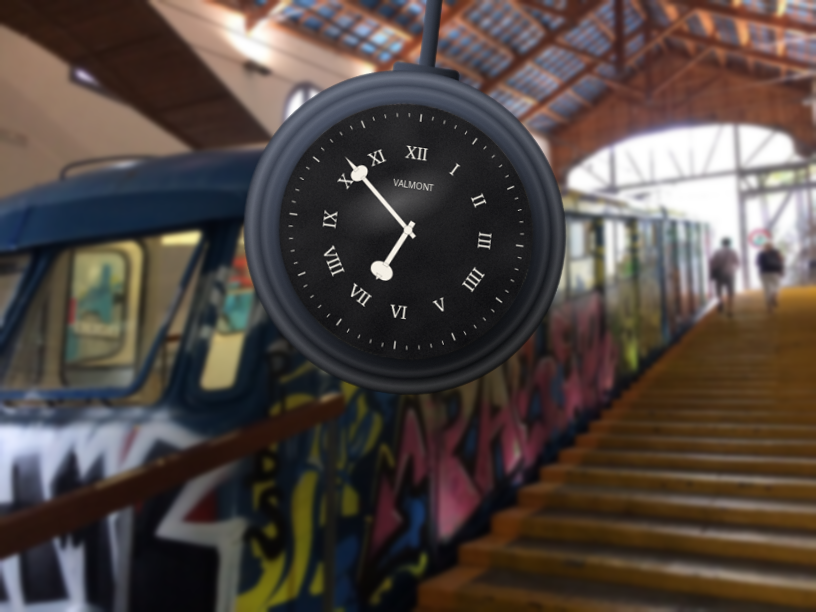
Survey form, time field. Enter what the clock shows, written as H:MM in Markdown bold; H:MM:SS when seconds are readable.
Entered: **6:52**
